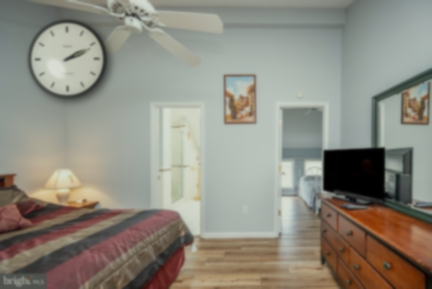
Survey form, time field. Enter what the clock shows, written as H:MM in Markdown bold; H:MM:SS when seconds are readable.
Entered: **2:11**
